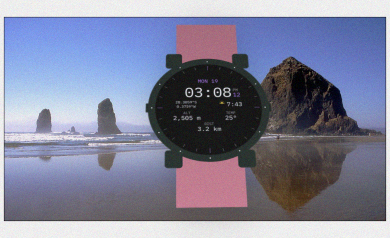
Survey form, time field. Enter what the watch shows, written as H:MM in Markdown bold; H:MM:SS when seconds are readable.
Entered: **3:08**
